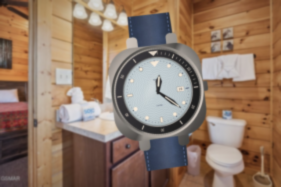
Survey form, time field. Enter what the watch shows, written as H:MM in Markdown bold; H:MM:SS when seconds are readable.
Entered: **12:22**
